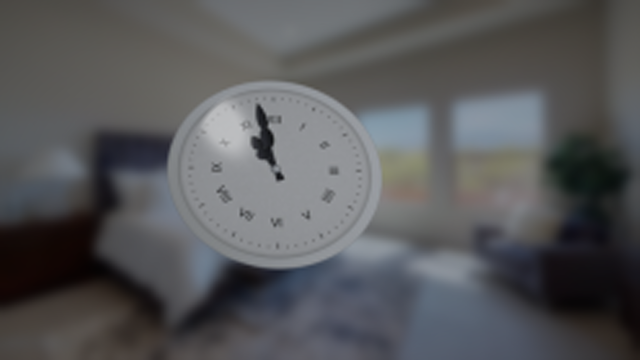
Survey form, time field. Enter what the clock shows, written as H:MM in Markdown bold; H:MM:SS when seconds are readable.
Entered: **10:58**
